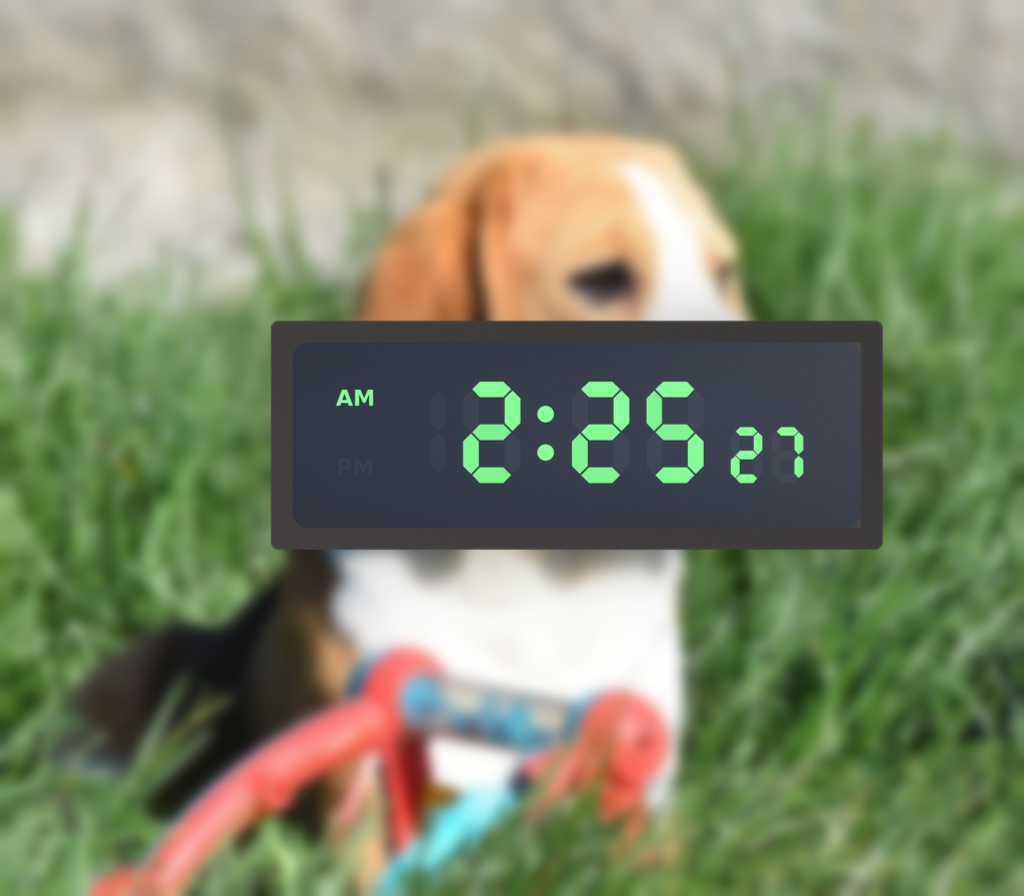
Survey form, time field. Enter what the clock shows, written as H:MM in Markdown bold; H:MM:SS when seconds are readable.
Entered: **2:25:27**
